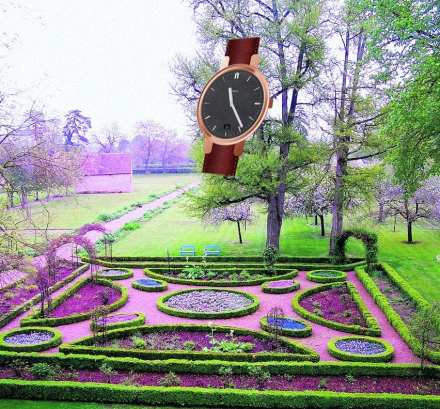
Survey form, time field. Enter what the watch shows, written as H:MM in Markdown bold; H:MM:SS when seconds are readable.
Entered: **11:24**
